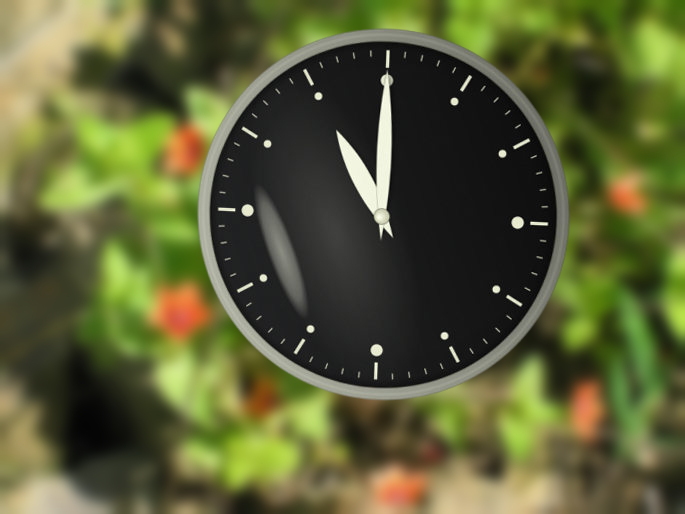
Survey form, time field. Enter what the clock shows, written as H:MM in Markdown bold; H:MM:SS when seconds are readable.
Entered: **11:00**
